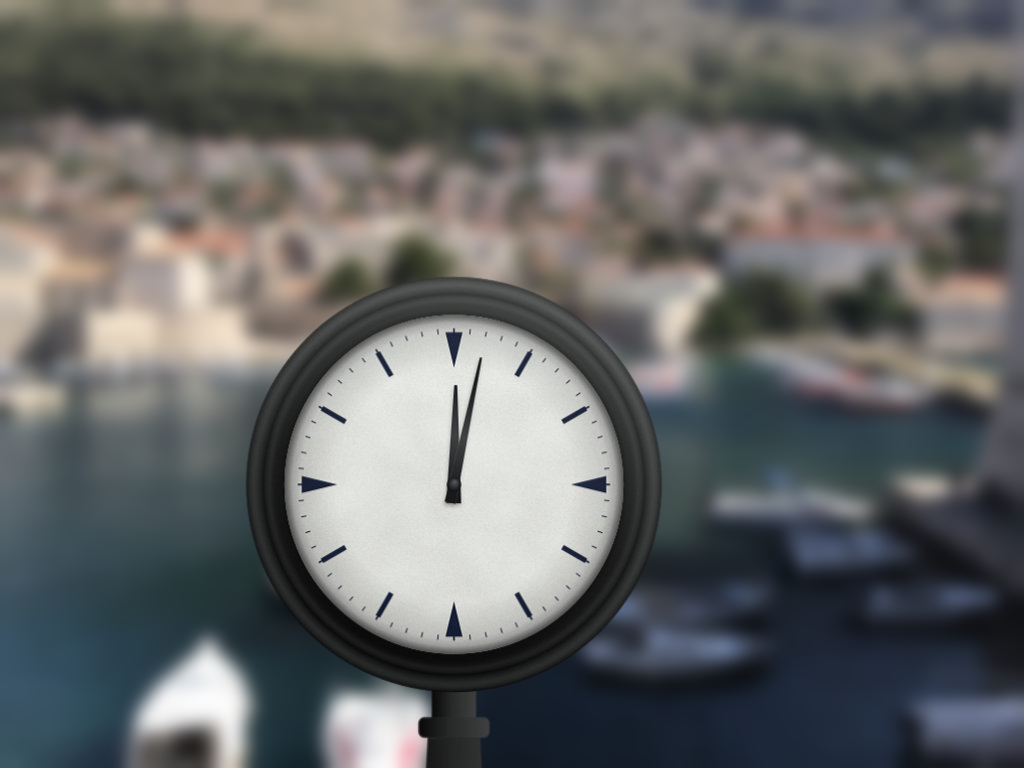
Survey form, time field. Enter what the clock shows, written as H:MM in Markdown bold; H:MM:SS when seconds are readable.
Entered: **12:02**
